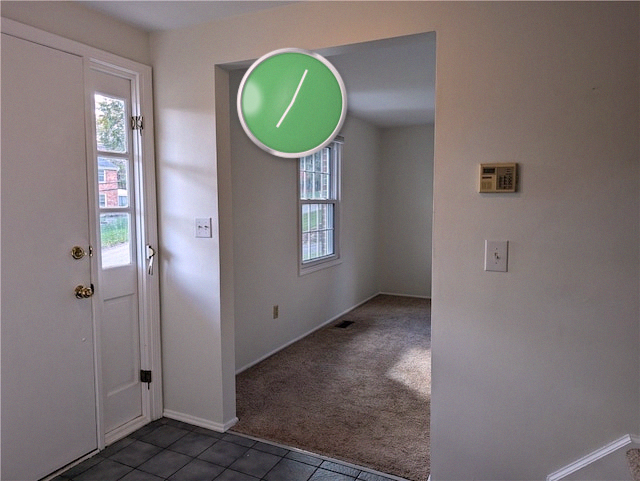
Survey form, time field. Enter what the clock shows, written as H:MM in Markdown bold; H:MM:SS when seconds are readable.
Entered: **7:04**
